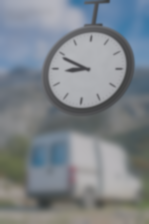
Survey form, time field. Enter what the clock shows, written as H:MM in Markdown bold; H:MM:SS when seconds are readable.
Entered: **8:49**
